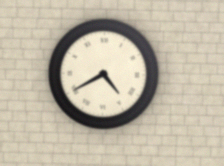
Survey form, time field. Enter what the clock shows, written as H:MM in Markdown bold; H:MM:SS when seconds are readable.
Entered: **4:40**
